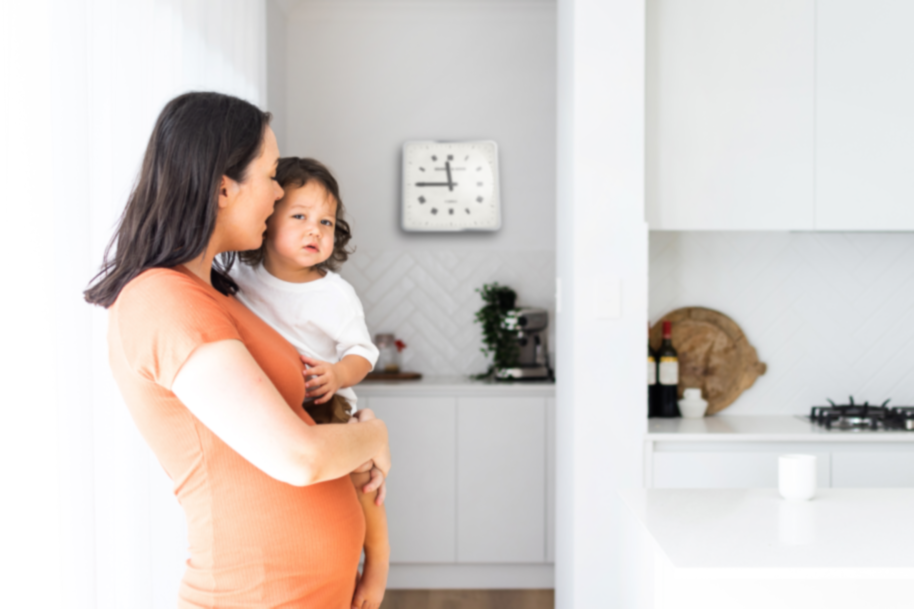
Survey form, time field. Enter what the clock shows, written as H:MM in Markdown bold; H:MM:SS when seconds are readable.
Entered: **11:45**
